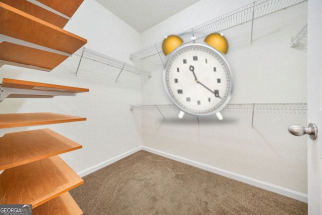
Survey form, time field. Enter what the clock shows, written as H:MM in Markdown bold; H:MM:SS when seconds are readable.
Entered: **11:21**
